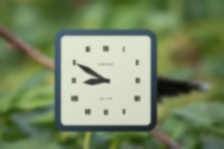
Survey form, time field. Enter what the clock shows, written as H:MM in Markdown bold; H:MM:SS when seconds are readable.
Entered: **8:50**
